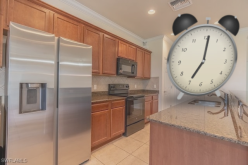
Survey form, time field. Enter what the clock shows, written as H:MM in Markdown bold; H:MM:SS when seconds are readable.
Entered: **7:01**
